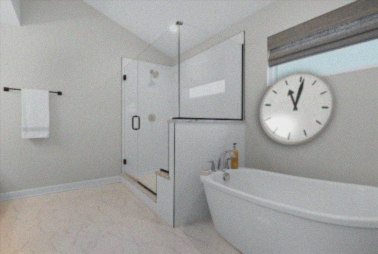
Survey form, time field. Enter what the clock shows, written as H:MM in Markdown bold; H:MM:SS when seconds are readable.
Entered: **11:01**
